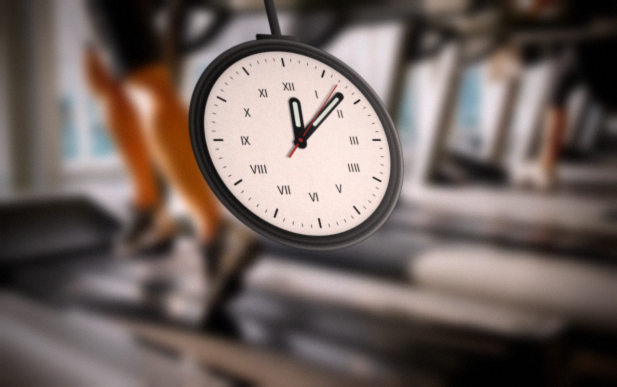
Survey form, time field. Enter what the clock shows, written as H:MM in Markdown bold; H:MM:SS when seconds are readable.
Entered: **12:08:07**
